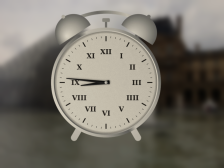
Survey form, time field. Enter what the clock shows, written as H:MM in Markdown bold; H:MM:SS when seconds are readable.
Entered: **8:46**
